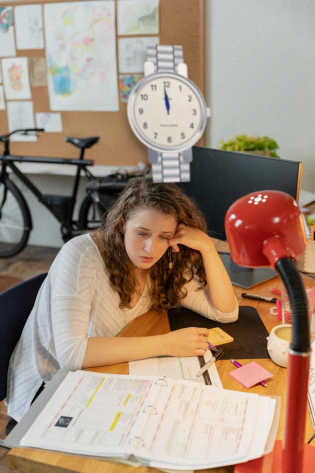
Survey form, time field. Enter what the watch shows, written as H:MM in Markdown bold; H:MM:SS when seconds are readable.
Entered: **11:59**
